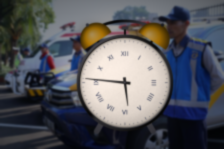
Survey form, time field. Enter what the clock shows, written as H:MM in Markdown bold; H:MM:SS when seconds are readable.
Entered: **5:46**
